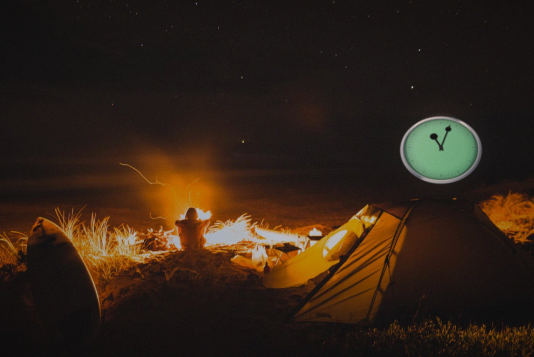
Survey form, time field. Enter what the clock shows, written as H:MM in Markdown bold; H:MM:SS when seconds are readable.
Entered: **11:03**
